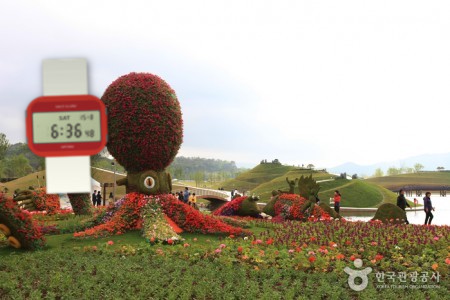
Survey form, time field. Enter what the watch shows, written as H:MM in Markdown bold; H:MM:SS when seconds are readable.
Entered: **6:36**
